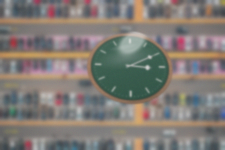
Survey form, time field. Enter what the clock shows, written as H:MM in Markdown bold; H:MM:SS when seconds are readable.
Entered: **3:10**
